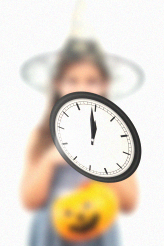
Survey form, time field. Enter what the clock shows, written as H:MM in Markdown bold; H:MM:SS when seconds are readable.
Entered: **1:04**
